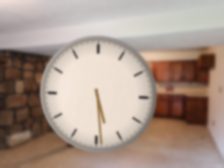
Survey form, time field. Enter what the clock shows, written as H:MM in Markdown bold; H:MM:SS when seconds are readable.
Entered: **5:29**
